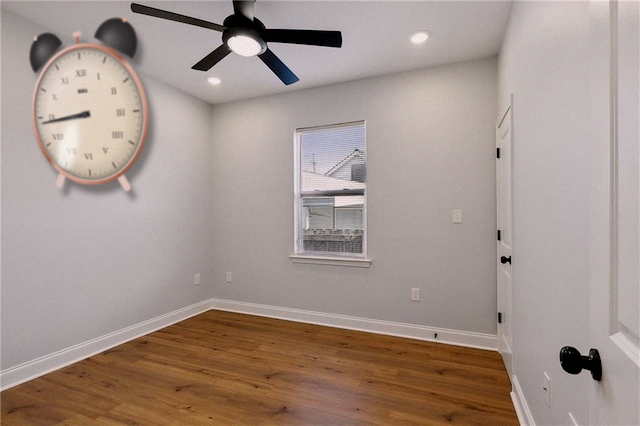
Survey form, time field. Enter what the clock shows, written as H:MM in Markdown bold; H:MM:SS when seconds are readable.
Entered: **8:44**
